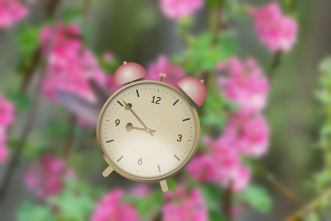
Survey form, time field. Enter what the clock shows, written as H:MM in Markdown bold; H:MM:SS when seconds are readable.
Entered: **8:51**
